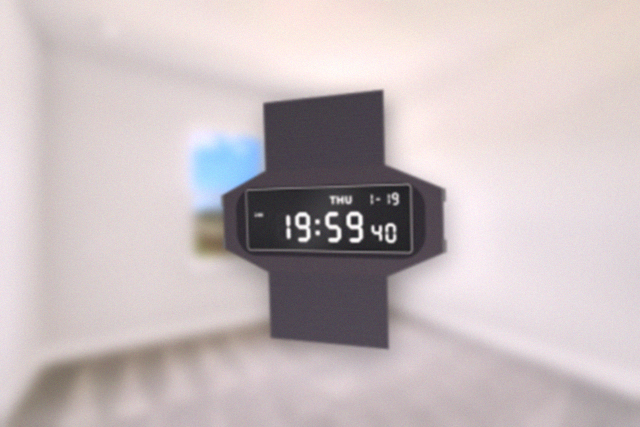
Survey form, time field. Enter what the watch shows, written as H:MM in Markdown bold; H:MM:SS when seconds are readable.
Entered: **19:59:40**
